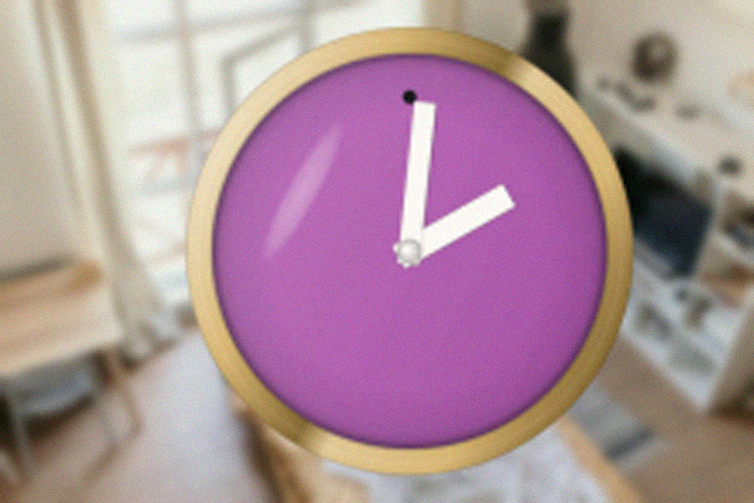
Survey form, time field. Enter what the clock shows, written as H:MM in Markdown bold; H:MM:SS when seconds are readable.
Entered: **2:01**
